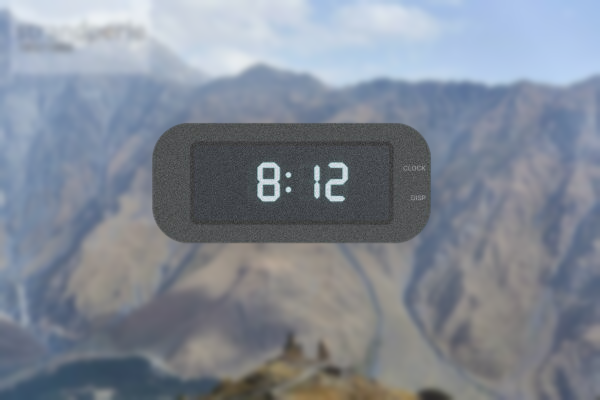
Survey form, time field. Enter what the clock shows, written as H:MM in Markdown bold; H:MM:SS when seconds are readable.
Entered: **8:12**
